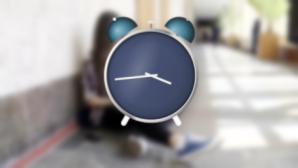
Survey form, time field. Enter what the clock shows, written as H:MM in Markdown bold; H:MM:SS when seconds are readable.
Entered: **3:44**
